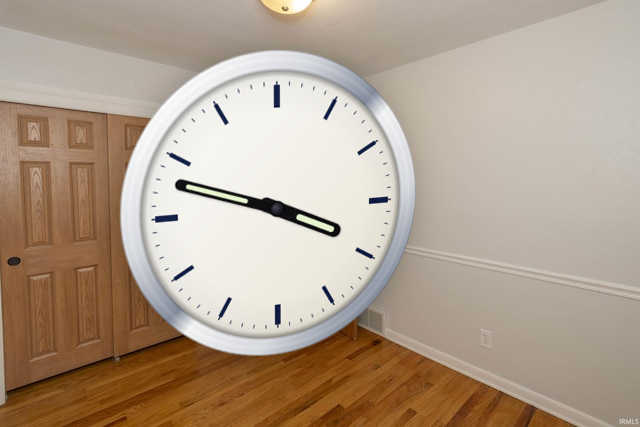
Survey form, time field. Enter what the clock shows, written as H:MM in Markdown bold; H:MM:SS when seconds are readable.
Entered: **3:48**
